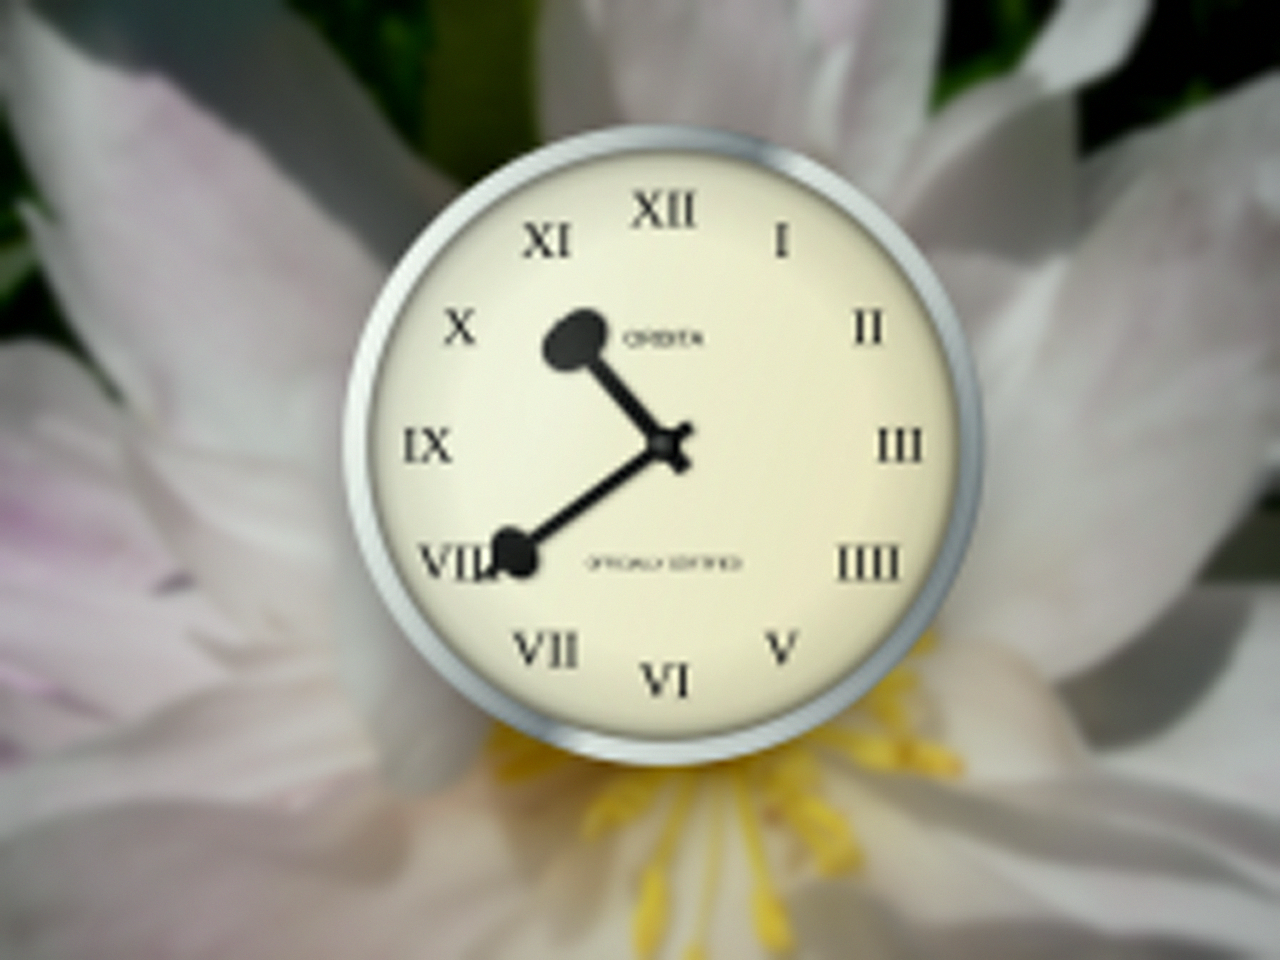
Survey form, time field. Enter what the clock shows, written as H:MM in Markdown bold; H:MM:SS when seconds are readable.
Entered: **10:39**
